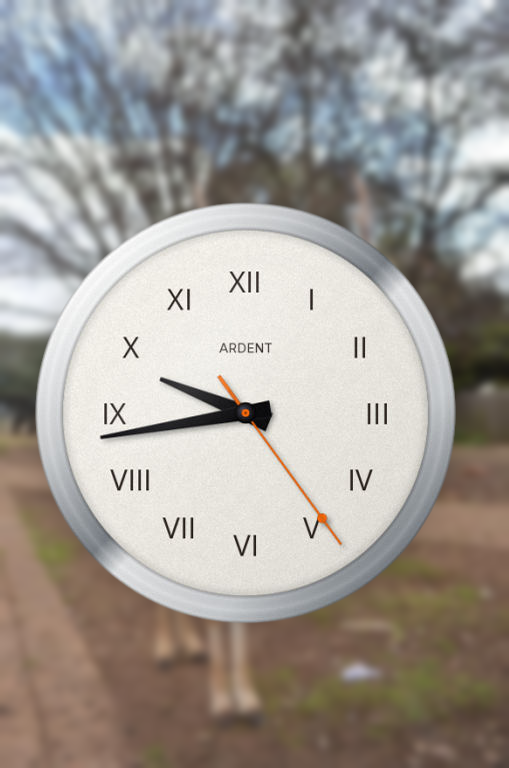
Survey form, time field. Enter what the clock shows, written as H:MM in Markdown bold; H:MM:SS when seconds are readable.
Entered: **9:43:24**
